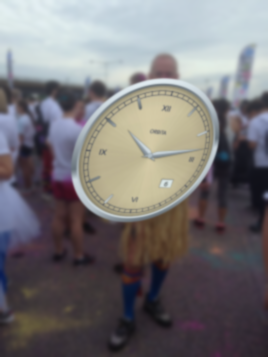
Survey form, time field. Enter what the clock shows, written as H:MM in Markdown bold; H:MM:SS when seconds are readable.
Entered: **10:13**
